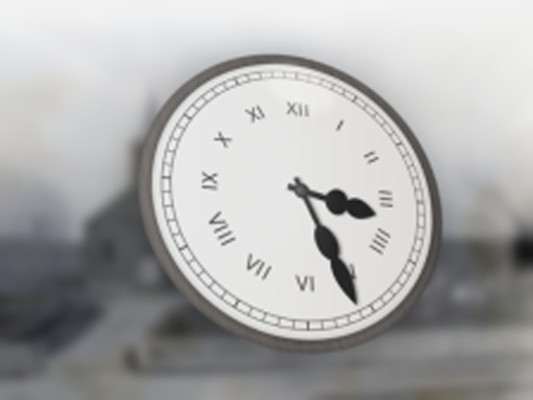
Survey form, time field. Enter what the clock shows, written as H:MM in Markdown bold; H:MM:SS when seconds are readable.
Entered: **3:26**
